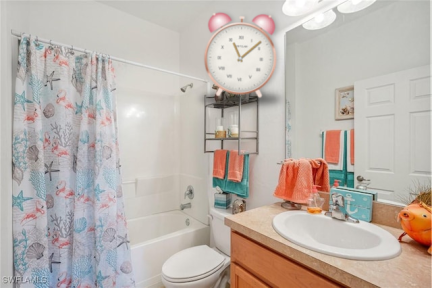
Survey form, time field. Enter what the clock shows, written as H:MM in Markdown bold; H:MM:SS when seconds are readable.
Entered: **11:08**
